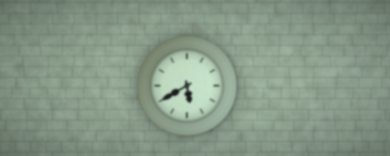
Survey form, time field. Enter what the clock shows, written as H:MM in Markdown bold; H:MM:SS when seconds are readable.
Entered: **5:40**
